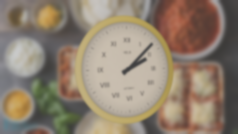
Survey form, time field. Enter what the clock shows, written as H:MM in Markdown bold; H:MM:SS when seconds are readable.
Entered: **2:08**
